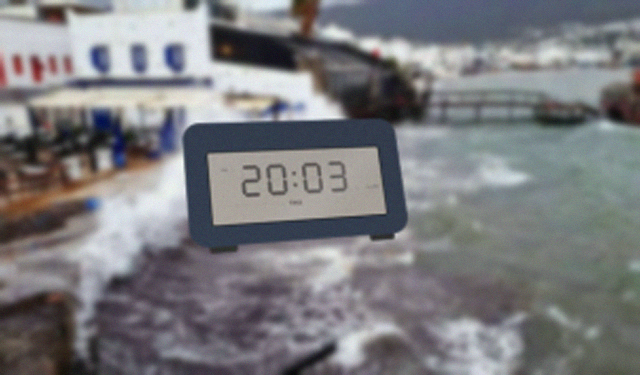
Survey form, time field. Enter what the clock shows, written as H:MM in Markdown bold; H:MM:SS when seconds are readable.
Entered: **20:03**
